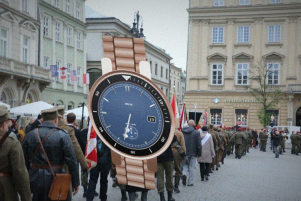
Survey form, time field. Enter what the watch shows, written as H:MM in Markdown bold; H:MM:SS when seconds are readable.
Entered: **6:33**
